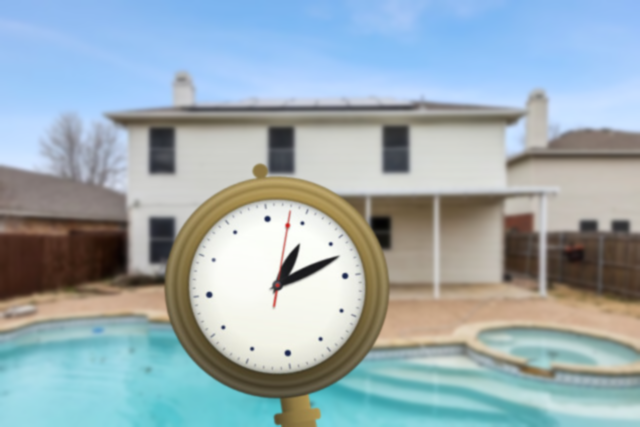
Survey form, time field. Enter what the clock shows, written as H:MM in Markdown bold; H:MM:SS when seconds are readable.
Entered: **1:12:03**
